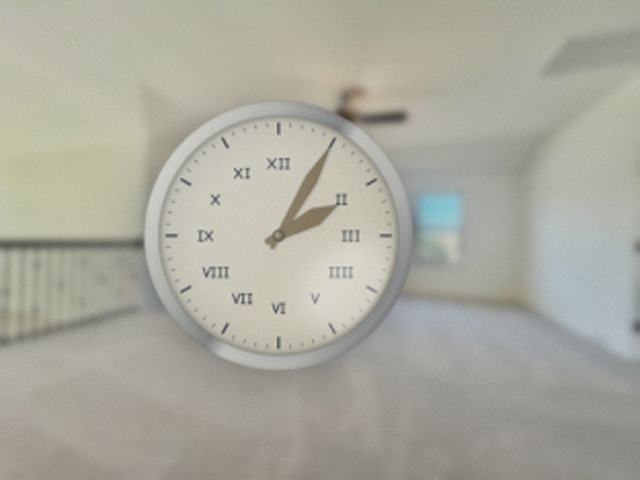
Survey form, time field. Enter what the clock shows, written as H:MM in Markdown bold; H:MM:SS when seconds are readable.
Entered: **2:05**
